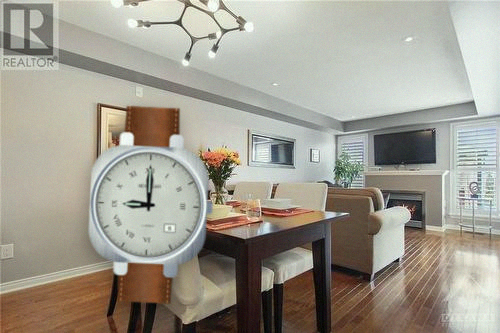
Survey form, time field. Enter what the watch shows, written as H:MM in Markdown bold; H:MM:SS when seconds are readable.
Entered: **9:00**
